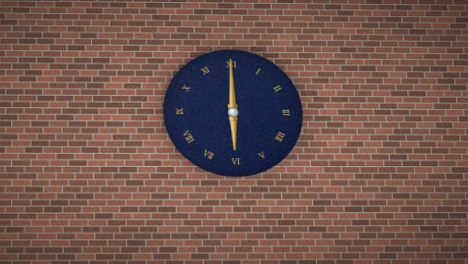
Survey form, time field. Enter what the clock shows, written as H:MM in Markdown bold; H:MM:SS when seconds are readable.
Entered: **6:00**
